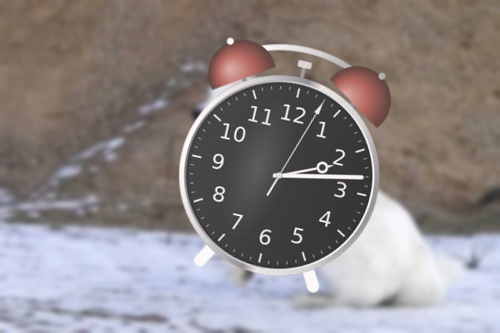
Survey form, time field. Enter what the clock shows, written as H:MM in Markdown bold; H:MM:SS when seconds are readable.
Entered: **2:13:03**
